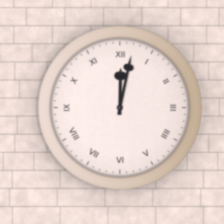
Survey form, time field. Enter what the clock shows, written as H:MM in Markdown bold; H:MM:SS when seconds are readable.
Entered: **12:02**
